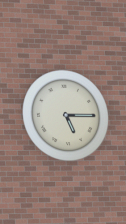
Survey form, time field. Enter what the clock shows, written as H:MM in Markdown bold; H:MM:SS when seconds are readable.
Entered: **5:15**
